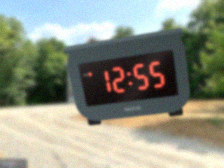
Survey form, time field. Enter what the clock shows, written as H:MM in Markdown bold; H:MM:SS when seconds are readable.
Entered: **12:55**
